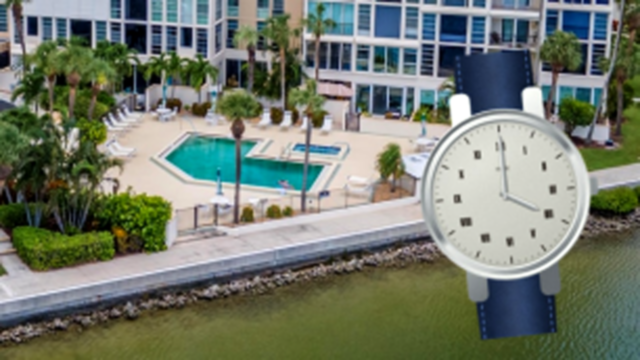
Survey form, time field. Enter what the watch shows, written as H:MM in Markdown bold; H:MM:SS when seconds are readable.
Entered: **4:00**
